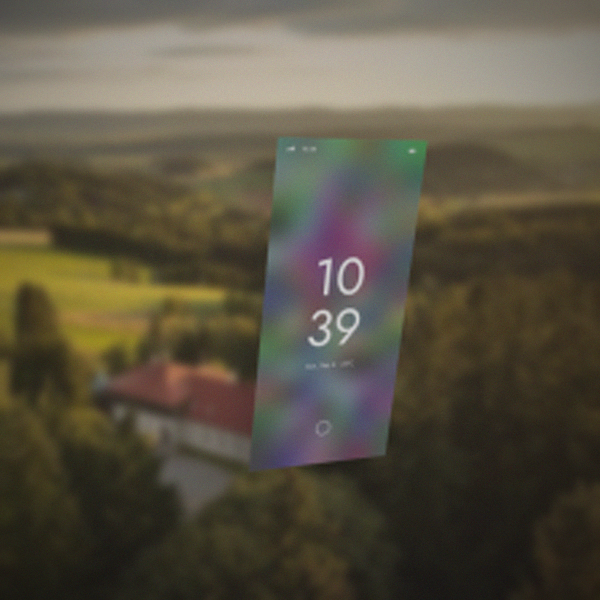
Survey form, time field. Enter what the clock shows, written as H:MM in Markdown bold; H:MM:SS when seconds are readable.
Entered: **10:39**
